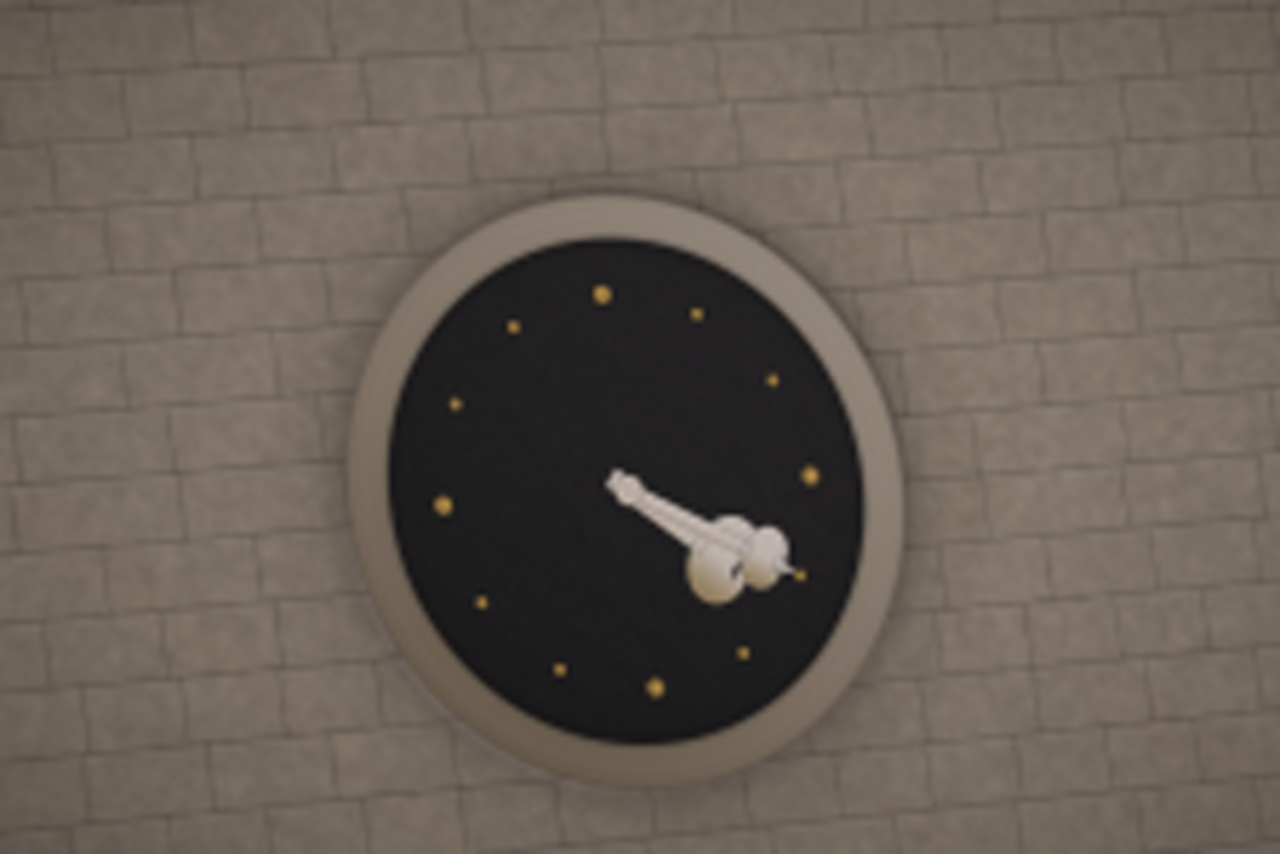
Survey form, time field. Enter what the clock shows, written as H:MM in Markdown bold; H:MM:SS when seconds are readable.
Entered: **4:20**
